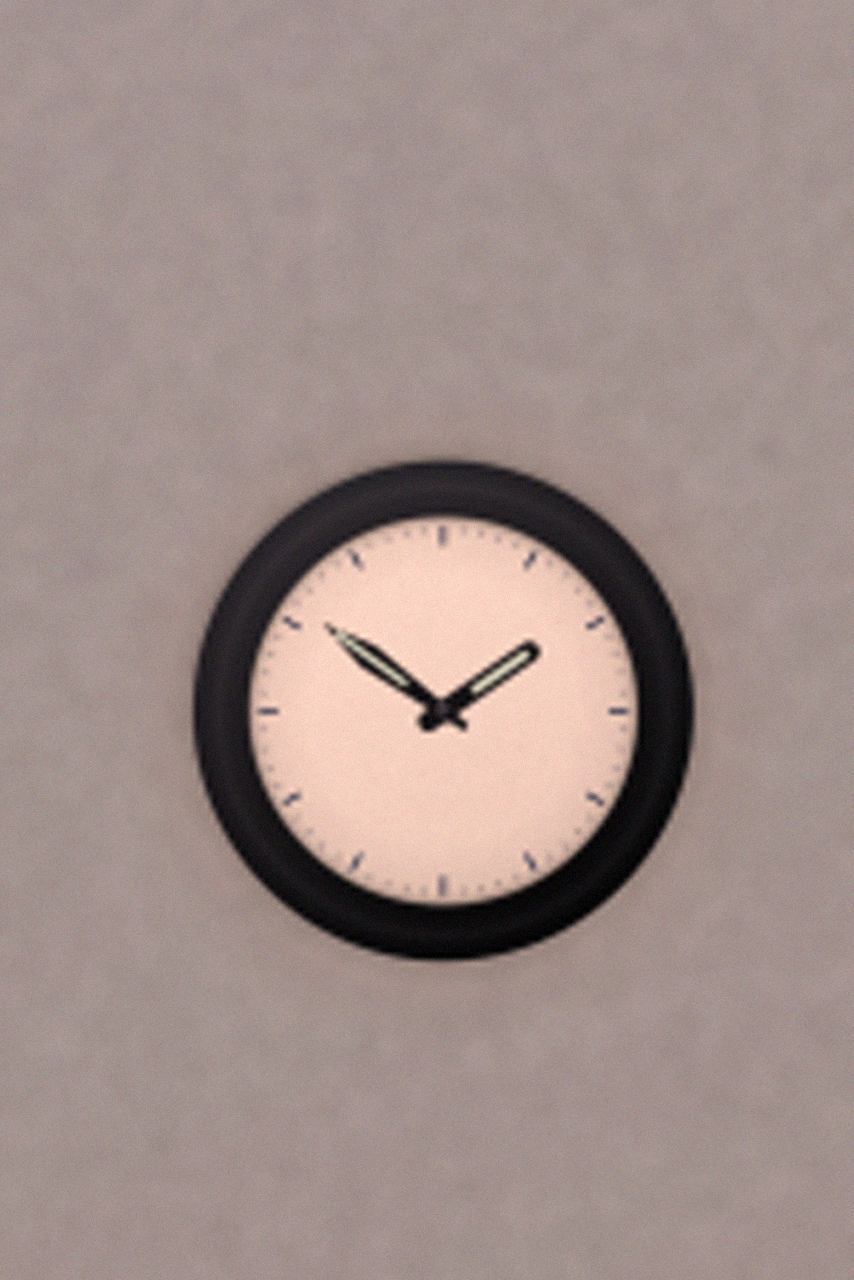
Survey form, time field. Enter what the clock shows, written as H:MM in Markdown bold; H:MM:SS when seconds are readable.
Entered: **1:51**
